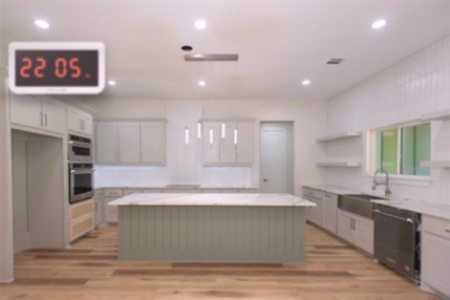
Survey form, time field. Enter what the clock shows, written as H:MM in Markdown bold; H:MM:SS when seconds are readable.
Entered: **22:05**
